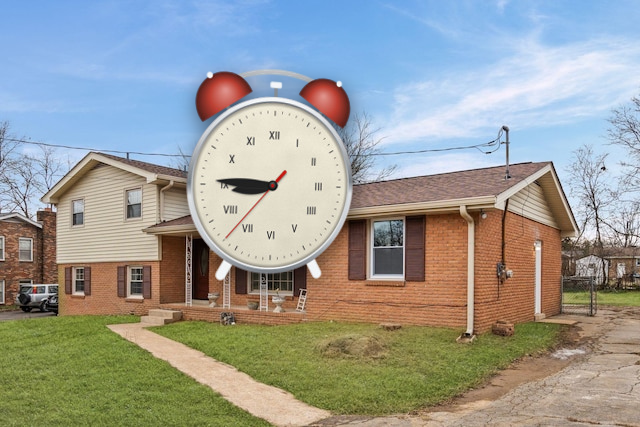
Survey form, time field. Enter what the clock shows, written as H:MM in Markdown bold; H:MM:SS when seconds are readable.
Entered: **8:45:37**
